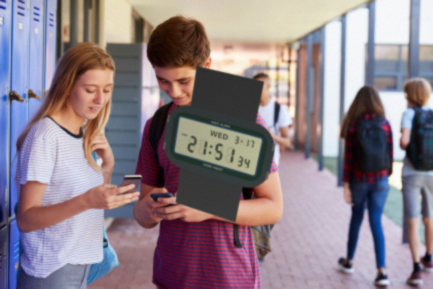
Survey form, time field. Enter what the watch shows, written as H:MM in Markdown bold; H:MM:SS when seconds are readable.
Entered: **21:51:34**
